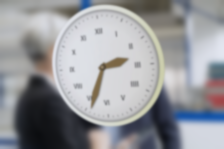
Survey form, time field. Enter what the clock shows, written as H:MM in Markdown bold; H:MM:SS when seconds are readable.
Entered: **2:34**
